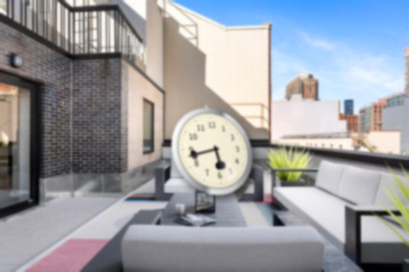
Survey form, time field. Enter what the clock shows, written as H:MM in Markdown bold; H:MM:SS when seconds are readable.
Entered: **5:43**
